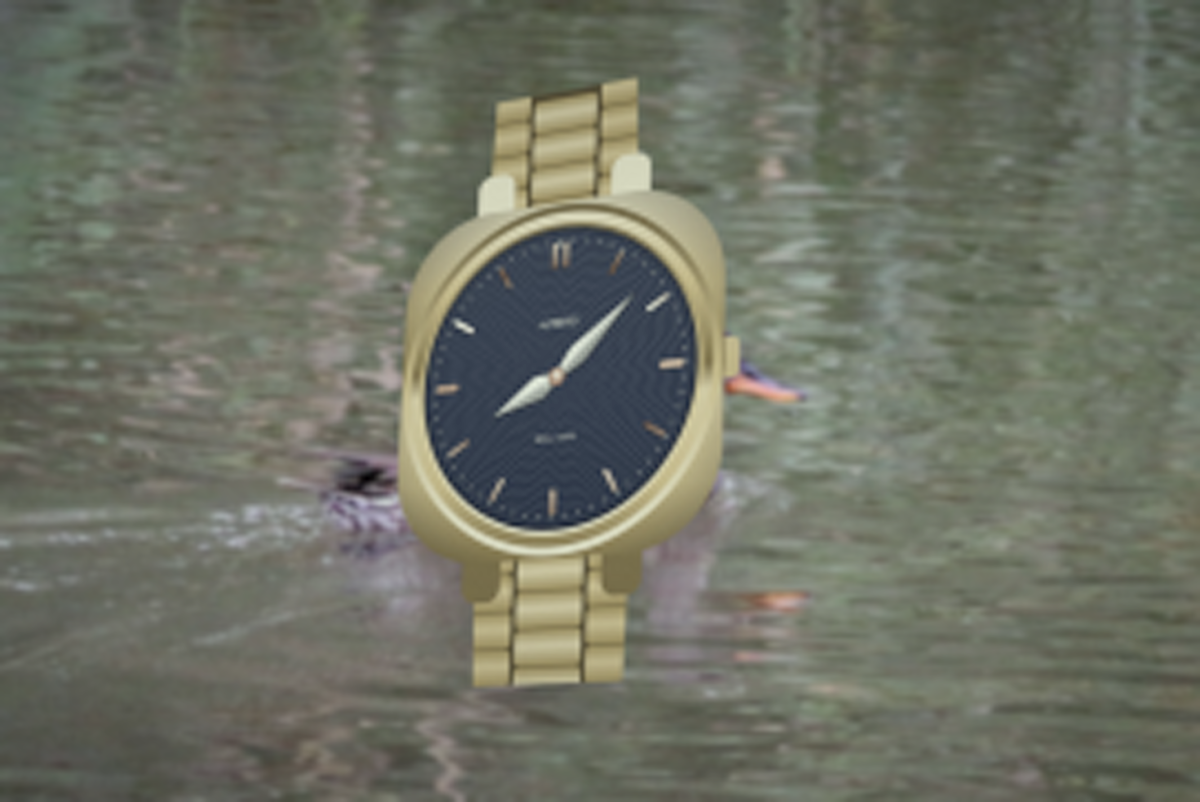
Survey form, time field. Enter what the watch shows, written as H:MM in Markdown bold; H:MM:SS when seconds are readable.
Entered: **8:08**
